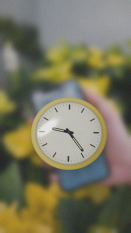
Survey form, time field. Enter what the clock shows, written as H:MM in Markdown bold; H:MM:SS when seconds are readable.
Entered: **9:24**
